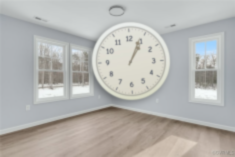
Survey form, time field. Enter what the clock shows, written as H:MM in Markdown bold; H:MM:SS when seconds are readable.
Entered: **1:04**
